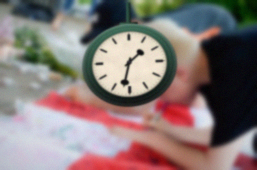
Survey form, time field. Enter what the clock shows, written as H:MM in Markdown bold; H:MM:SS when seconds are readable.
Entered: **1:32**
